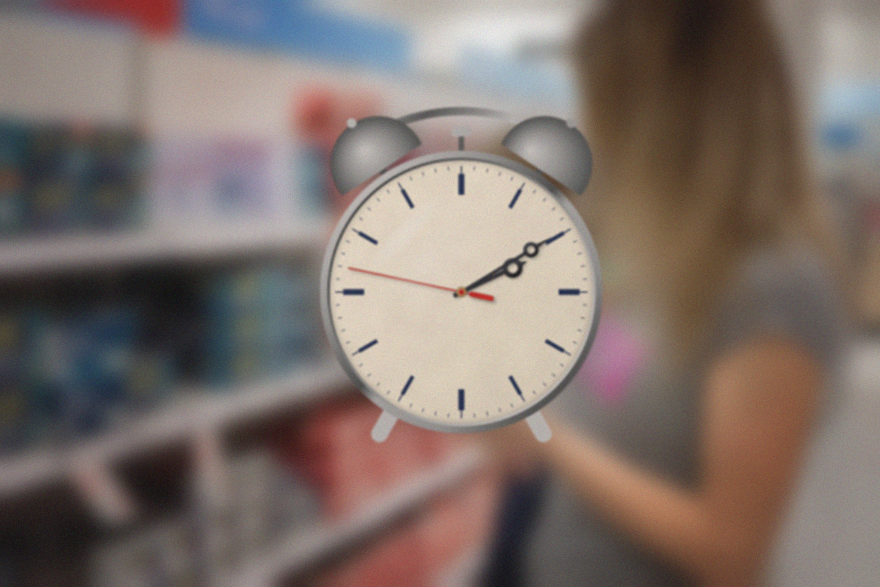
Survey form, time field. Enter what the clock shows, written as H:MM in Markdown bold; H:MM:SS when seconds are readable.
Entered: **2:09:47**
